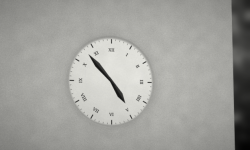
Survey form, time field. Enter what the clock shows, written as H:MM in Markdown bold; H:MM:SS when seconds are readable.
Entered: **4:53**
